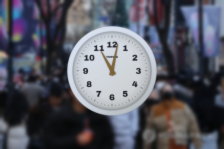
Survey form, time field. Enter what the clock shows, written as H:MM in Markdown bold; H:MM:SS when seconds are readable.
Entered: **11:02**
